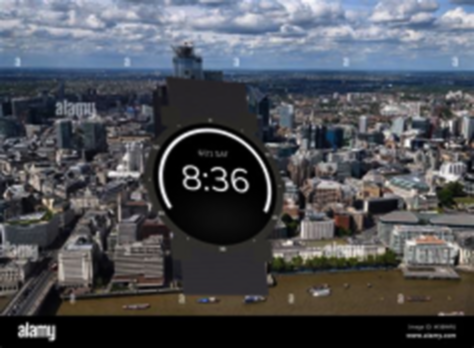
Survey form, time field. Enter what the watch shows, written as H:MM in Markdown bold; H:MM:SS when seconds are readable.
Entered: **8:36**
